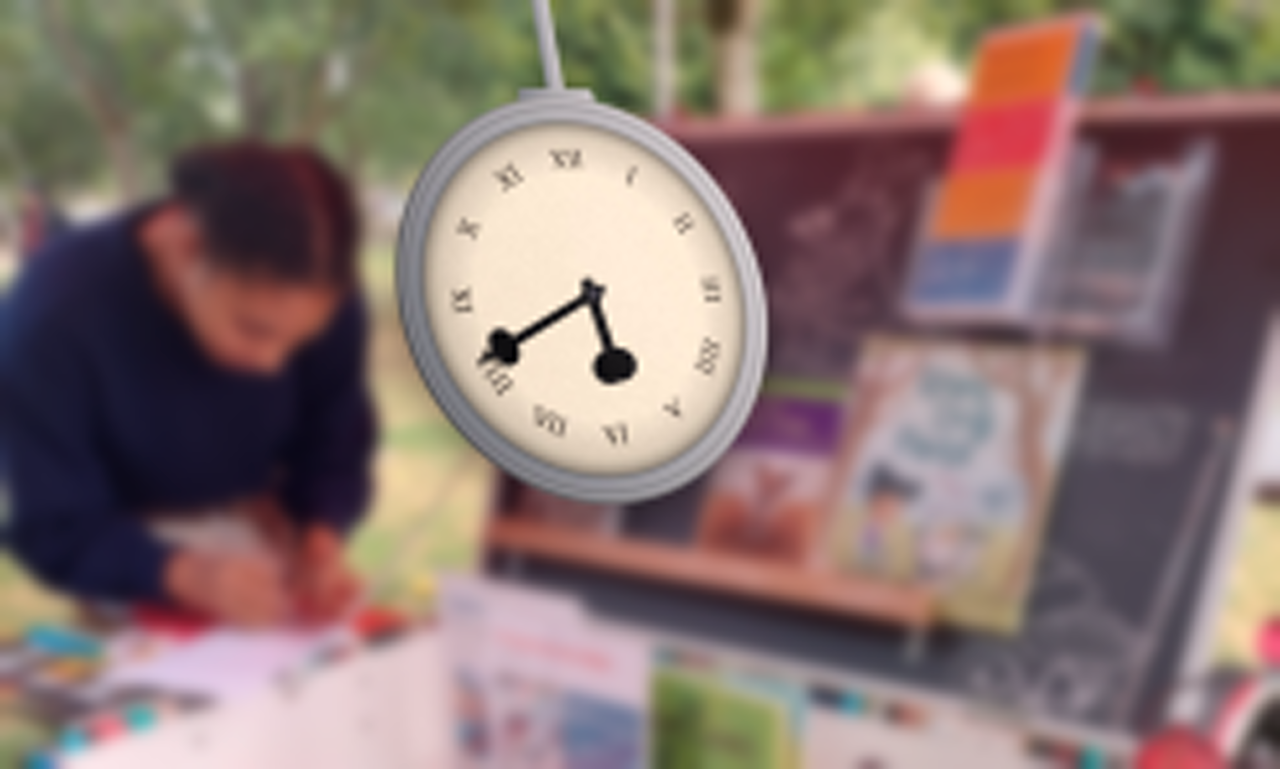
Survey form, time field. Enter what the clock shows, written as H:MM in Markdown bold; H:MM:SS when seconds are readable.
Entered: **5:41**
